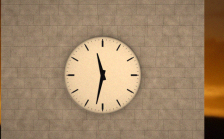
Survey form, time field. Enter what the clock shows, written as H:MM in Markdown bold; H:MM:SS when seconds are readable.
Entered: **11:32**
